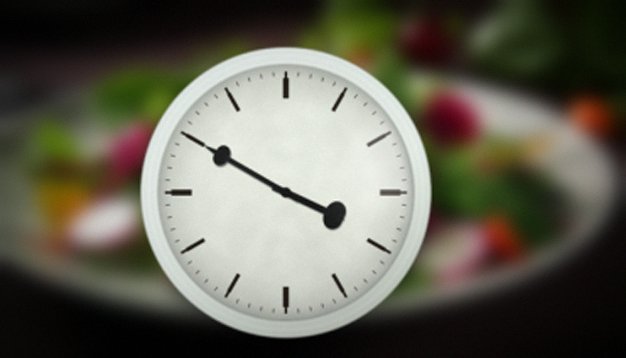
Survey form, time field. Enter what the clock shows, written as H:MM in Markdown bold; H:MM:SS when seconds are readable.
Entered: **3:50**
